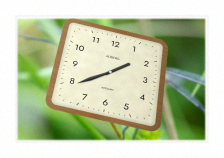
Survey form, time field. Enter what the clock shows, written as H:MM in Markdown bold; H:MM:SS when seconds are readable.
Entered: **1:39**
